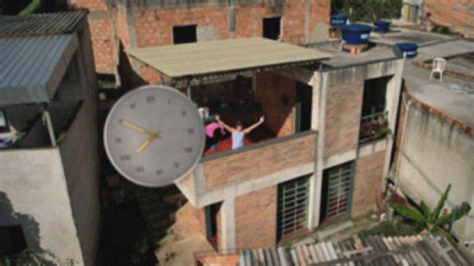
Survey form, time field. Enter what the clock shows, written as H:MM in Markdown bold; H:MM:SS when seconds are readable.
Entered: **7:50**
